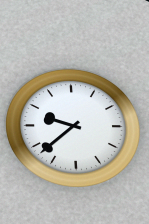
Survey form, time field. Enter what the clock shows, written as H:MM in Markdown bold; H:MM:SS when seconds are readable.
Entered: **9:38**
